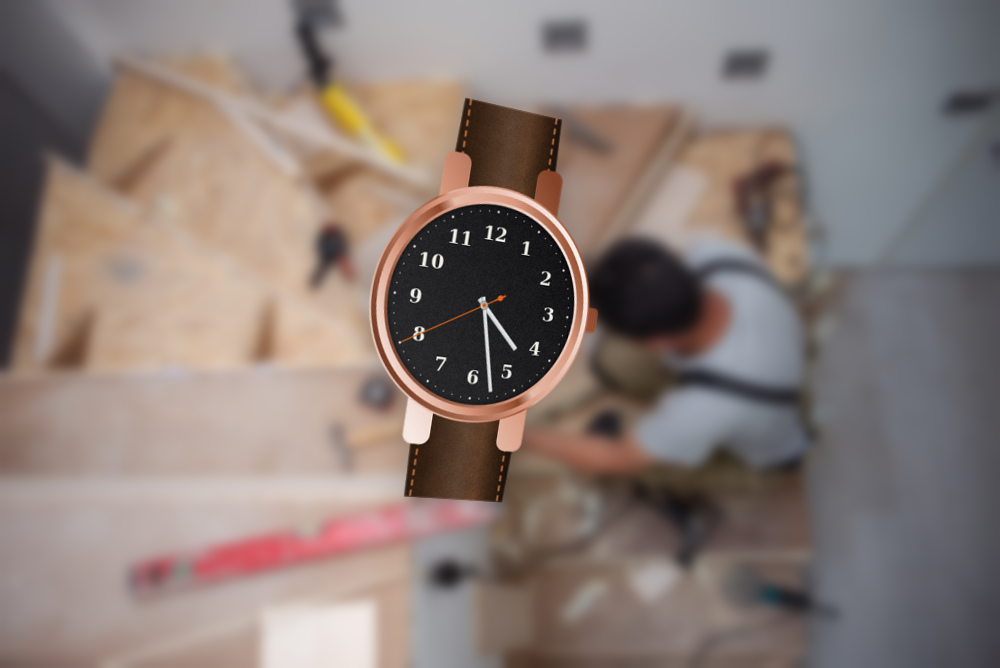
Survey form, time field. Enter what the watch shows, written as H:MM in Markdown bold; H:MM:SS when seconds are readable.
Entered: **4:27:40**
